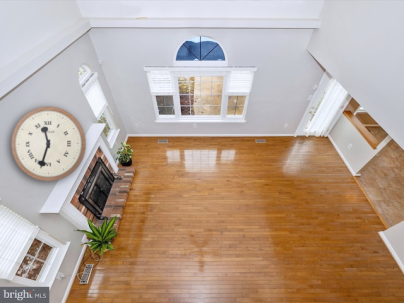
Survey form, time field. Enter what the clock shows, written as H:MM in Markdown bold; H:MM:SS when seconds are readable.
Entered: **11:33**
